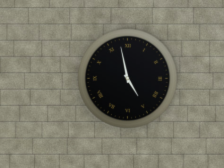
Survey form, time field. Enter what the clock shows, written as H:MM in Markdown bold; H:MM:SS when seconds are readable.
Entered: **4:58**
